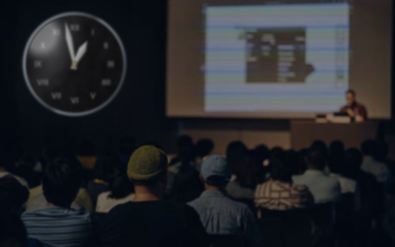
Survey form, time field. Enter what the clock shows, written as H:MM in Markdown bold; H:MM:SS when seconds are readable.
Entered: **12:58**
